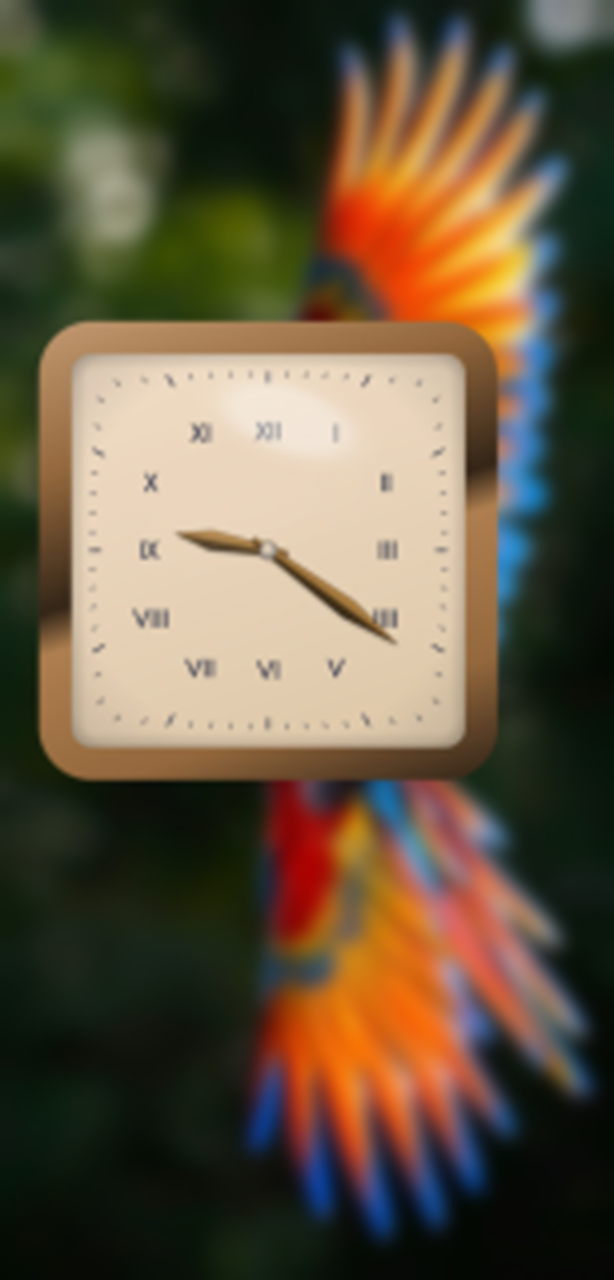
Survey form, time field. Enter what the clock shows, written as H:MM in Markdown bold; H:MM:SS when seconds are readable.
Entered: **9:21**
